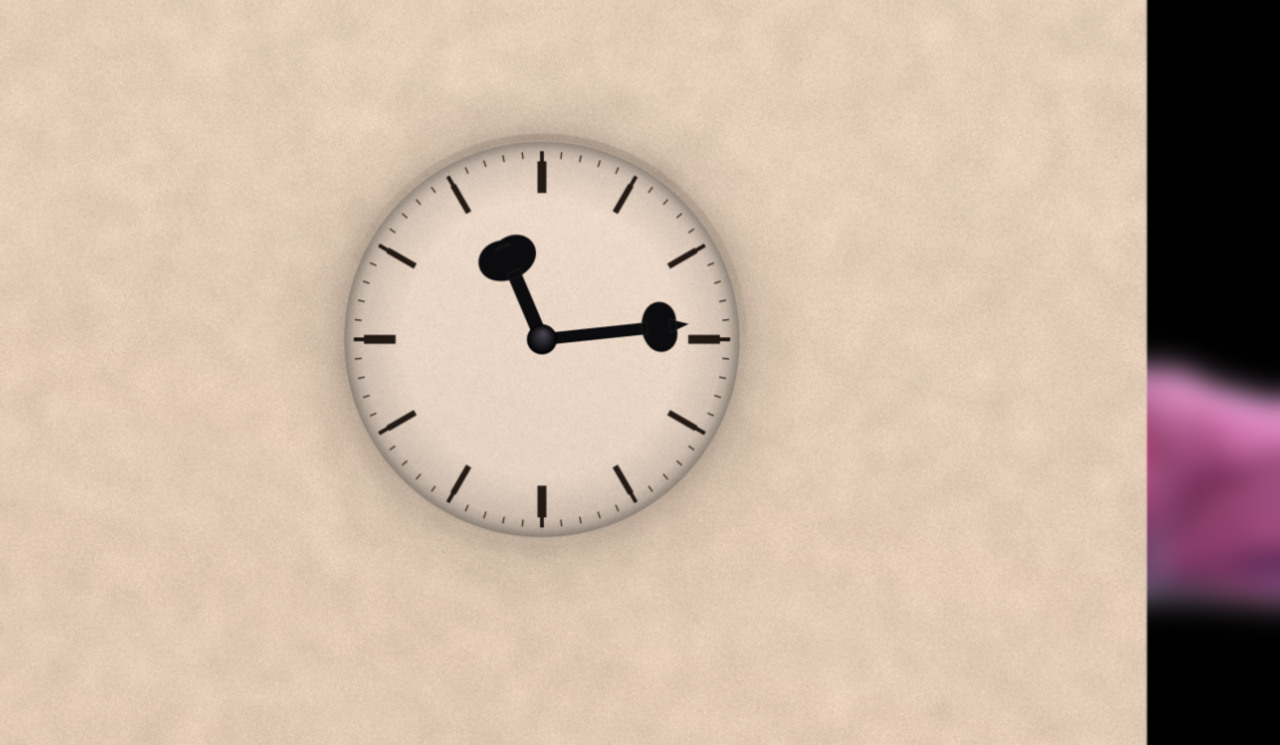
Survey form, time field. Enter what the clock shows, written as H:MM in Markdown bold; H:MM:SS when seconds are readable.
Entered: **11:14**
